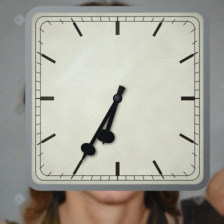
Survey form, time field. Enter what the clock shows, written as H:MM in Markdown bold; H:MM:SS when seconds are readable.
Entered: **6:35**
